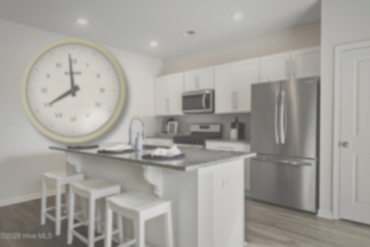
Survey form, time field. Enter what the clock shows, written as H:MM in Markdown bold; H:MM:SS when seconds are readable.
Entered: **7:59**
